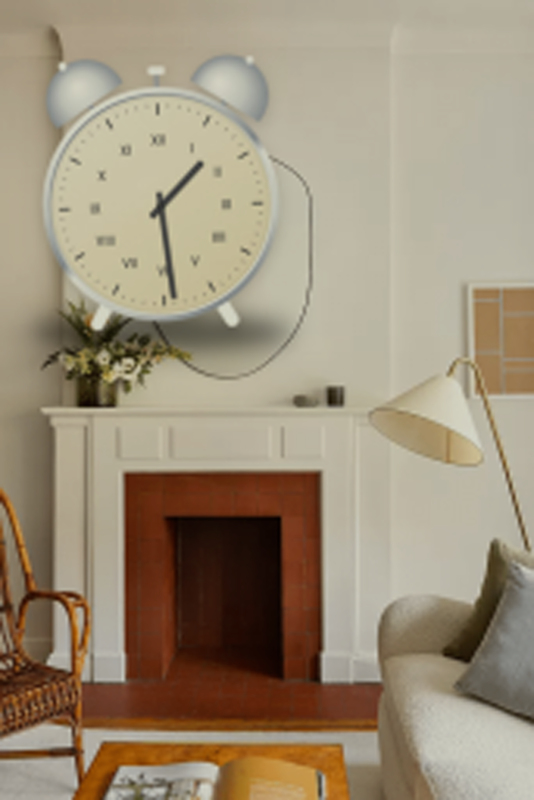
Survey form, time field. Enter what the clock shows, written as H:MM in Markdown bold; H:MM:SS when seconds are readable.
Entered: **1:29**
